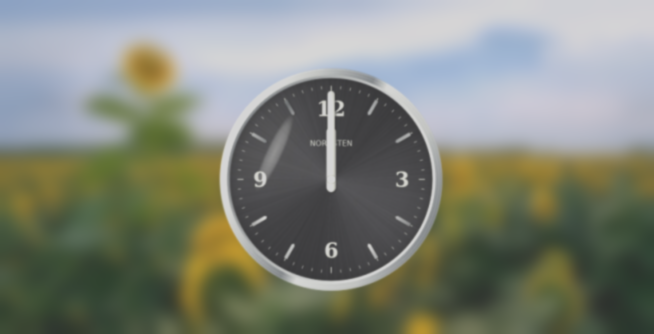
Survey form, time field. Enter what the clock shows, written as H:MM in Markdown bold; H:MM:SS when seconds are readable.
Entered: **12:00**
